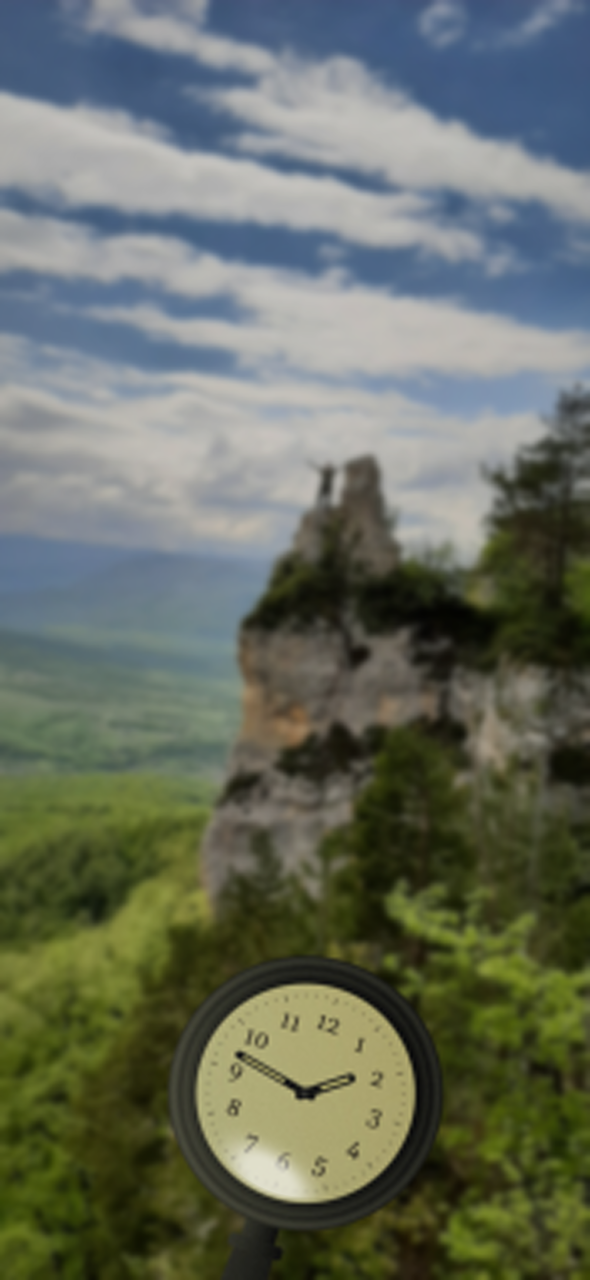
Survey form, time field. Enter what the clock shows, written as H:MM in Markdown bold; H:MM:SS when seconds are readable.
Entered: **1:47**
